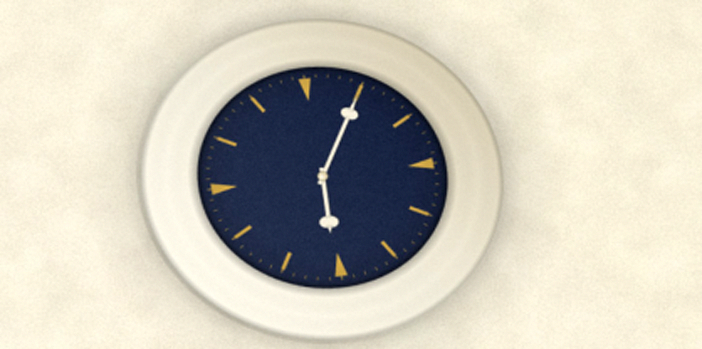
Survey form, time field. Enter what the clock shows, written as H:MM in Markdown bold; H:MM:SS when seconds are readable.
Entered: **6:05**
